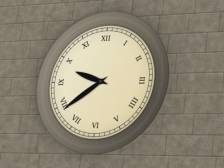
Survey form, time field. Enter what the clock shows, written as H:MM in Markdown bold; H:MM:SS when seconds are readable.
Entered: **9:39**
